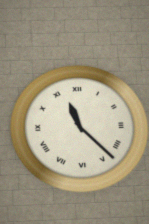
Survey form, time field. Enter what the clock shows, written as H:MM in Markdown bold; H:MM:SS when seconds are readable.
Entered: **11:23**
